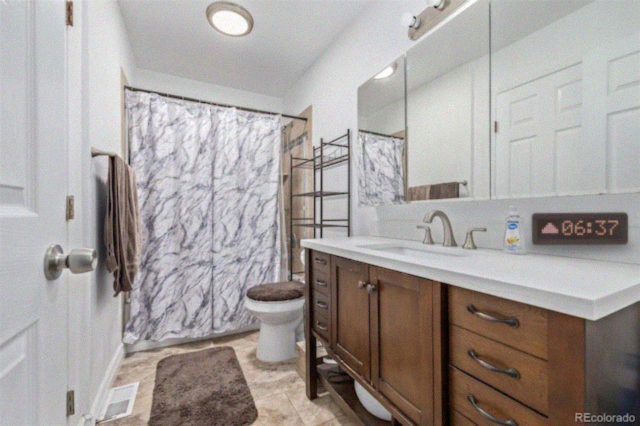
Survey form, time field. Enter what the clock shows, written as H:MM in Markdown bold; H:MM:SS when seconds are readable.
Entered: **6:37**
